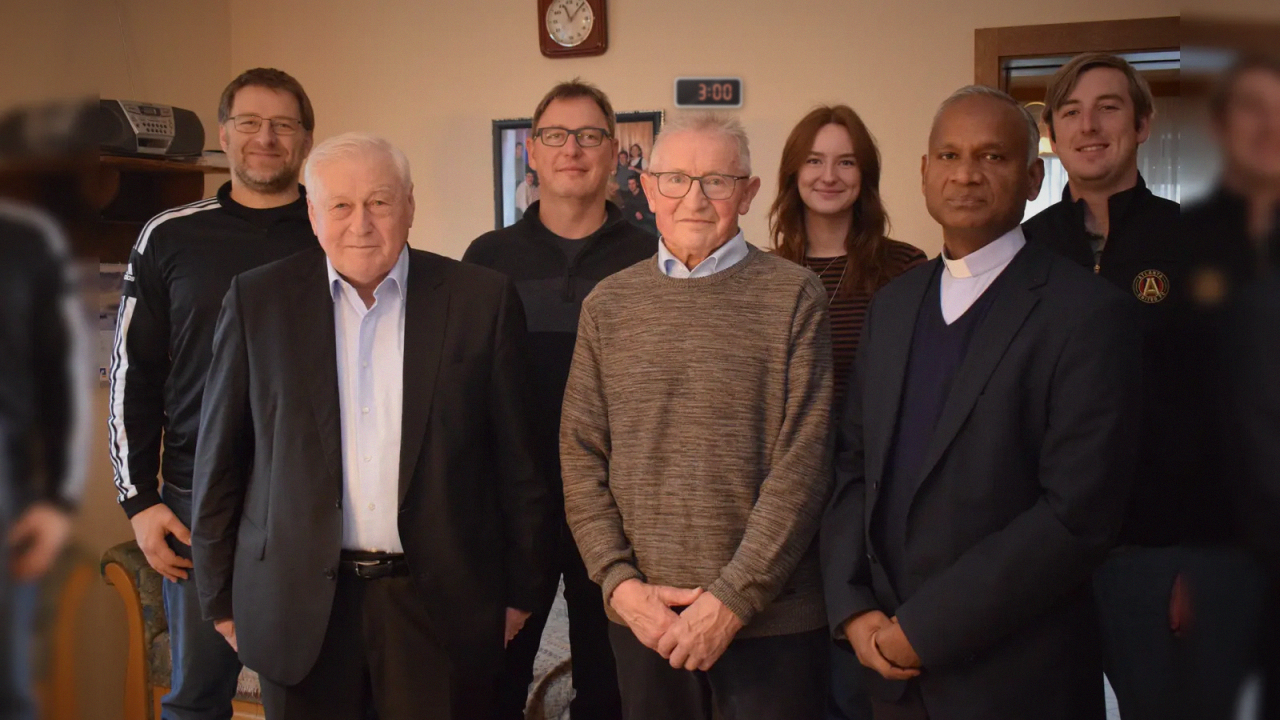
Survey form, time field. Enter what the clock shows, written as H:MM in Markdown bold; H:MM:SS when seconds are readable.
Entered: **3:00**
